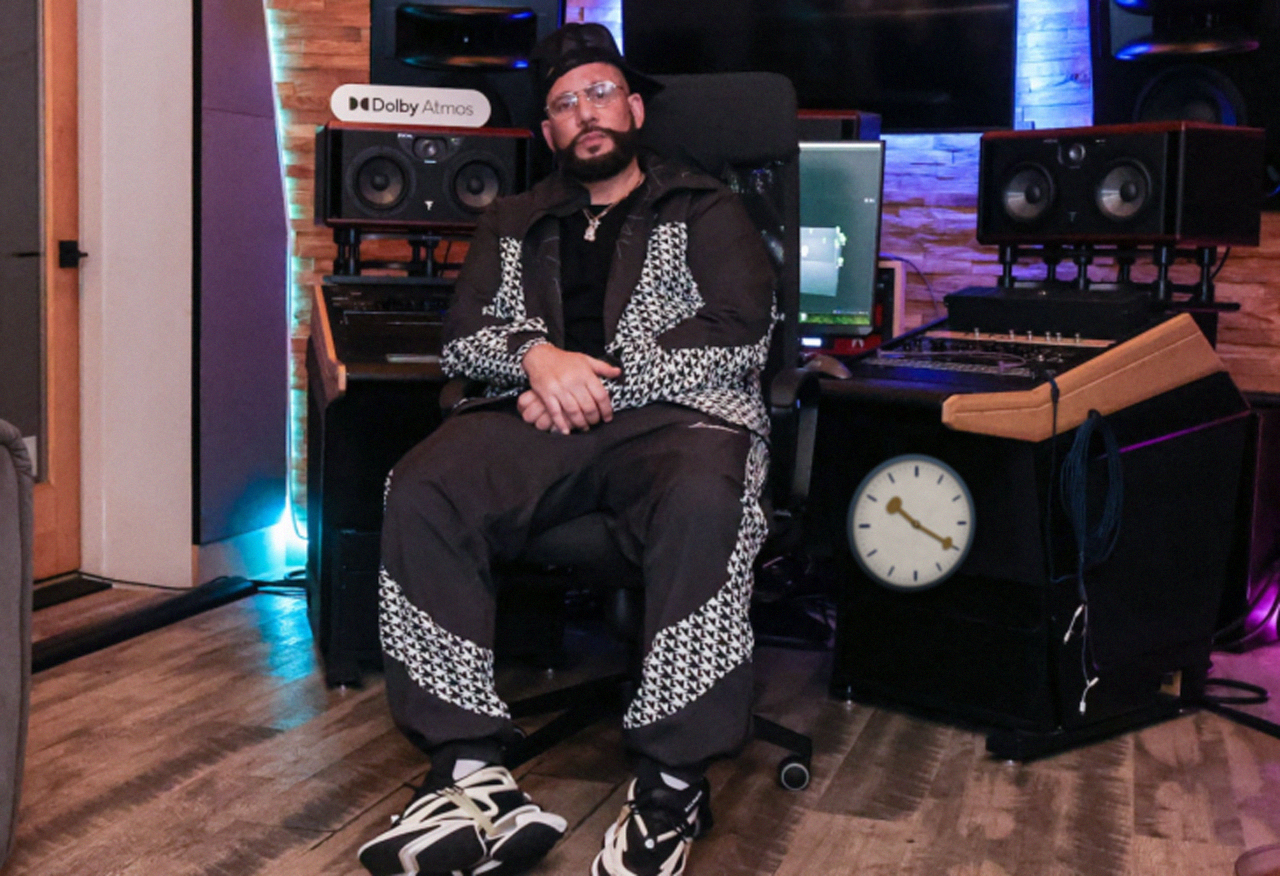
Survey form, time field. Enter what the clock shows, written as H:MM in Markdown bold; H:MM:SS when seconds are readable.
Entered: **10:20**
